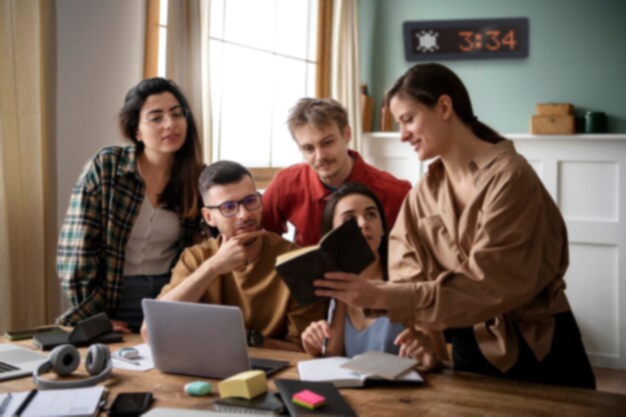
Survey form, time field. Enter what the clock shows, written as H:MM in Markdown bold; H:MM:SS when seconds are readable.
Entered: **3:34**
